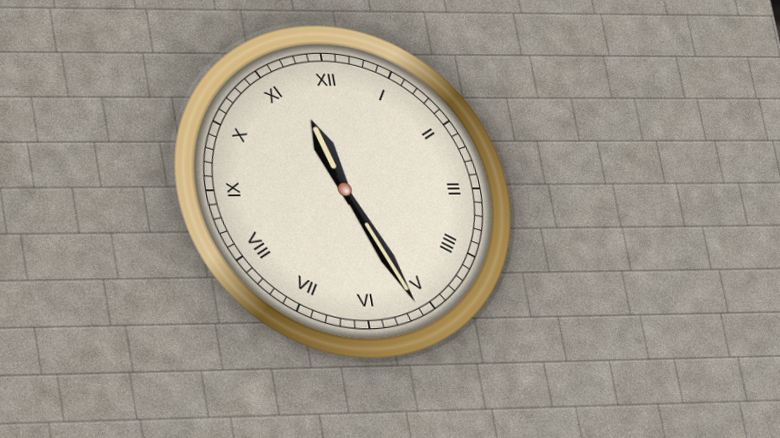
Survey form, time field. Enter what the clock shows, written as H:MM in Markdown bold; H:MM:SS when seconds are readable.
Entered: **11:26**
